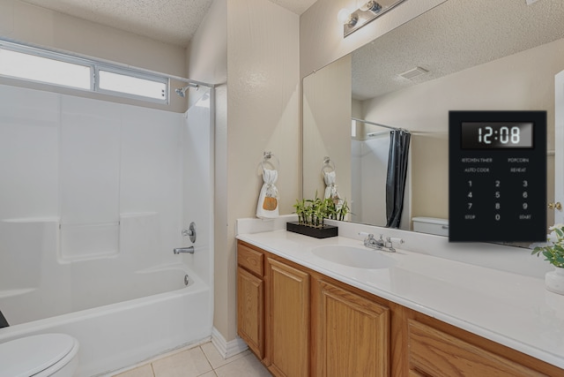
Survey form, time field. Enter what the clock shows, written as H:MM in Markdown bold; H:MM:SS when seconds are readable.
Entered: **12:08**
